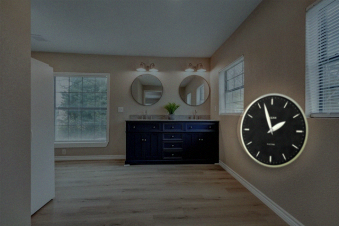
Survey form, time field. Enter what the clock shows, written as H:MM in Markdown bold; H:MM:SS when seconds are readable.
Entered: **1:57**
